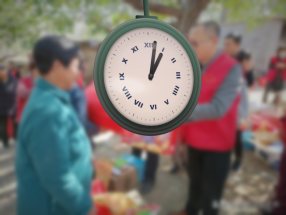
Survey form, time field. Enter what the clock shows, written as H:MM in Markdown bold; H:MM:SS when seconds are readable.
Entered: **1:02**
